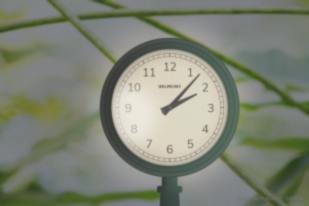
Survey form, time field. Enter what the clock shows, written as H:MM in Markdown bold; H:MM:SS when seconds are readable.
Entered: **2:07**
